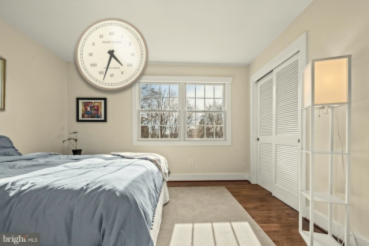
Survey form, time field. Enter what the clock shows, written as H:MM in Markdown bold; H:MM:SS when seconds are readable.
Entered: **4:33**
